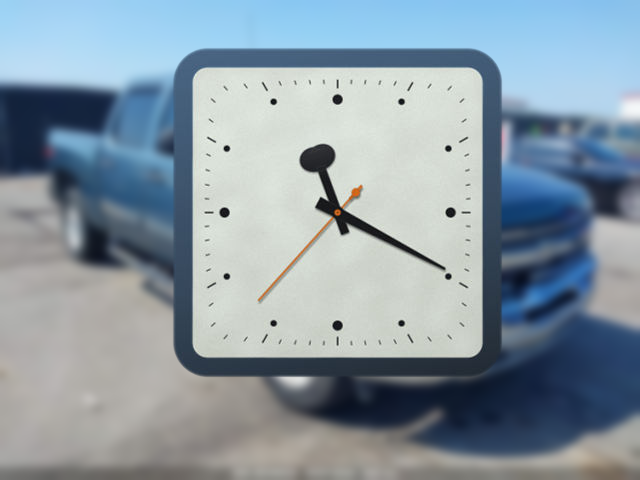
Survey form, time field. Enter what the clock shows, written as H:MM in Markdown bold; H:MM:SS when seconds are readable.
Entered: **11:19:37**
